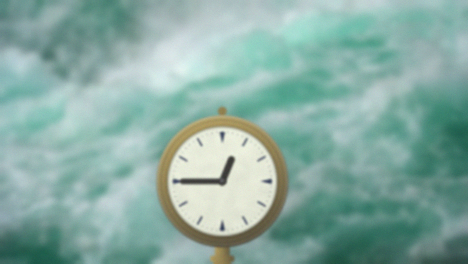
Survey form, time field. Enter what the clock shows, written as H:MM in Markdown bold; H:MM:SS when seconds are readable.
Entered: **12:45**
